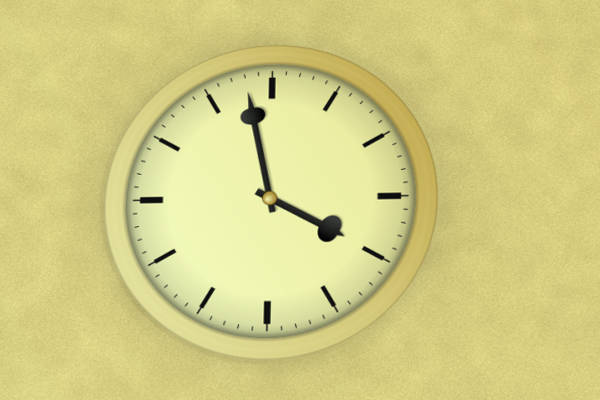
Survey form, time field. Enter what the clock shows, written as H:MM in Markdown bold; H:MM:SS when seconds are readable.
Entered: **3:58**
